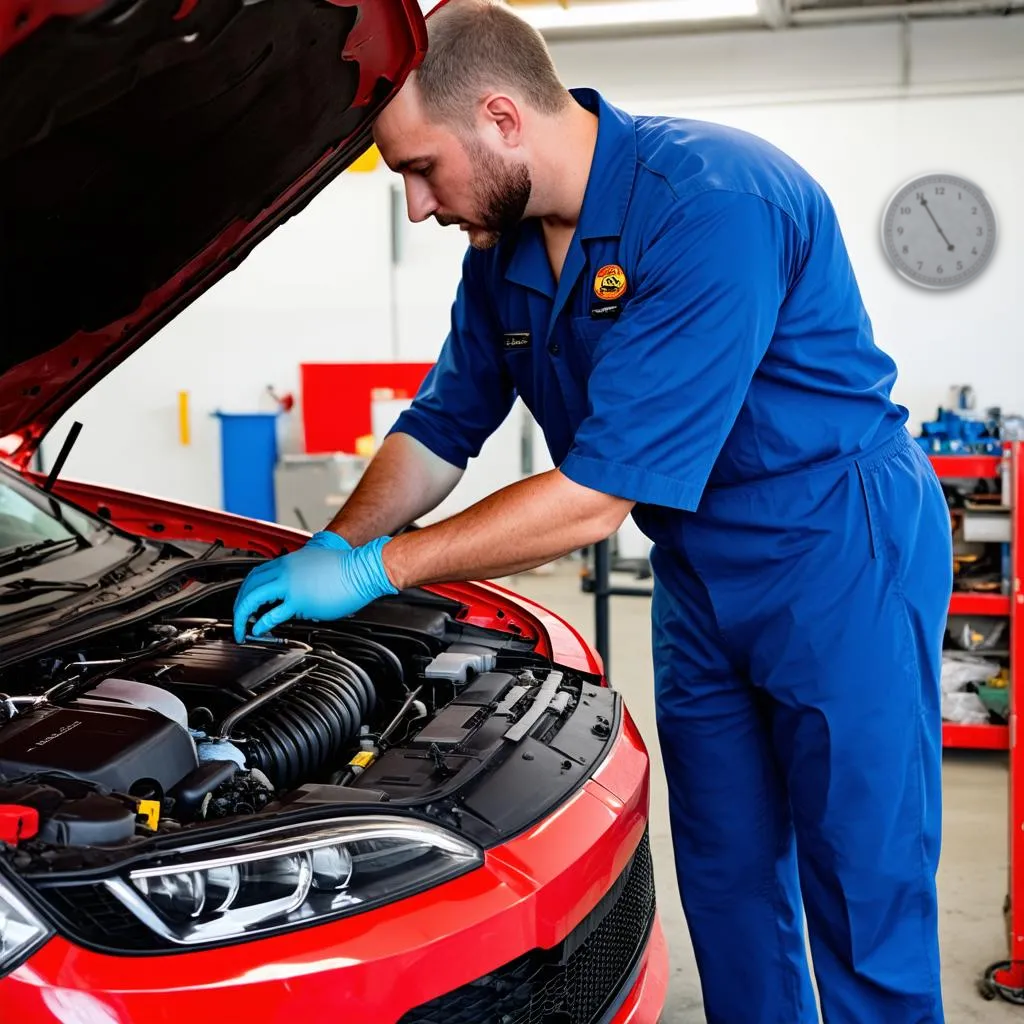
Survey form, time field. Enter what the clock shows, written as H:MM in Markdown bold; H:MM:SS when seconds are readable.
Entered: **4:55**
